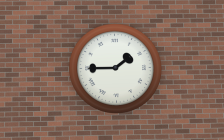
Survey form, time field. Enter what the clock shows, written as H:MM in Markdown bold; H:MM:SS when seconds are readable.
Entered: **1:45**
